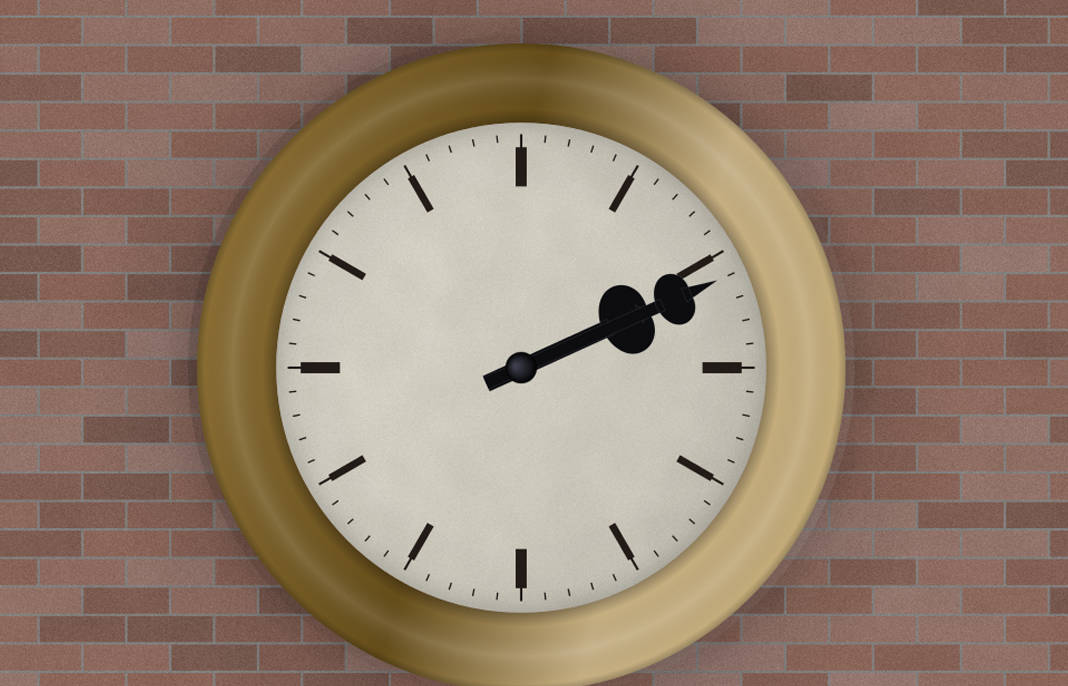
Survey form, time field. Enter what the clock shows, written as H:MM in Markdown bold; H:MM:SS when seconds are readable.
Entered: **2:11**
